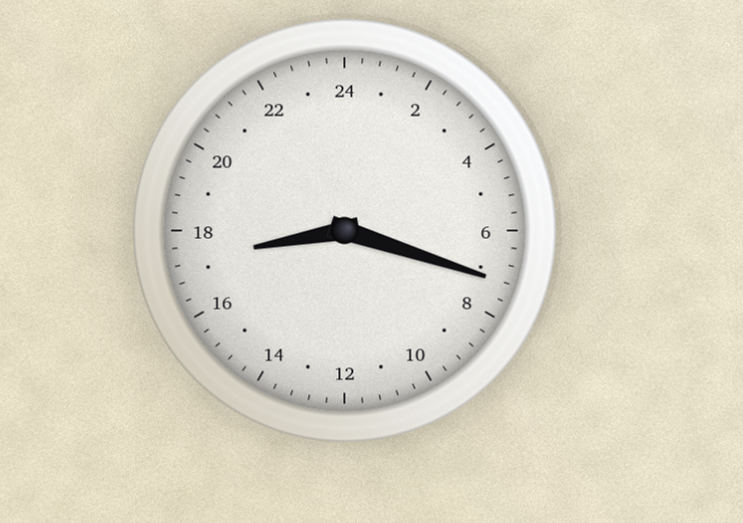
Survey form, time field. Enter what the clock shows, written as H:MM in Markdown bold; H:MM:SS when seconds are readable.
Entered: **17:18**
